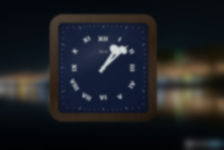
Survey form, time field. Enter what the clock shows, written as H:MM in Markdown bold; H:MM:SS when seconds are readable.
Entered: **1:08**
